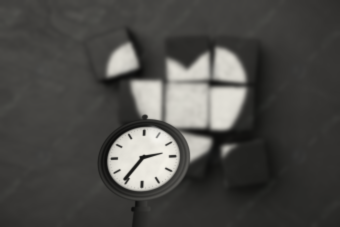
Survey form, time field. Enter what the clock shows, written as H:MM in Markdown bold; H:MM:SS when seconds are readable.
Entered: **2:36**
